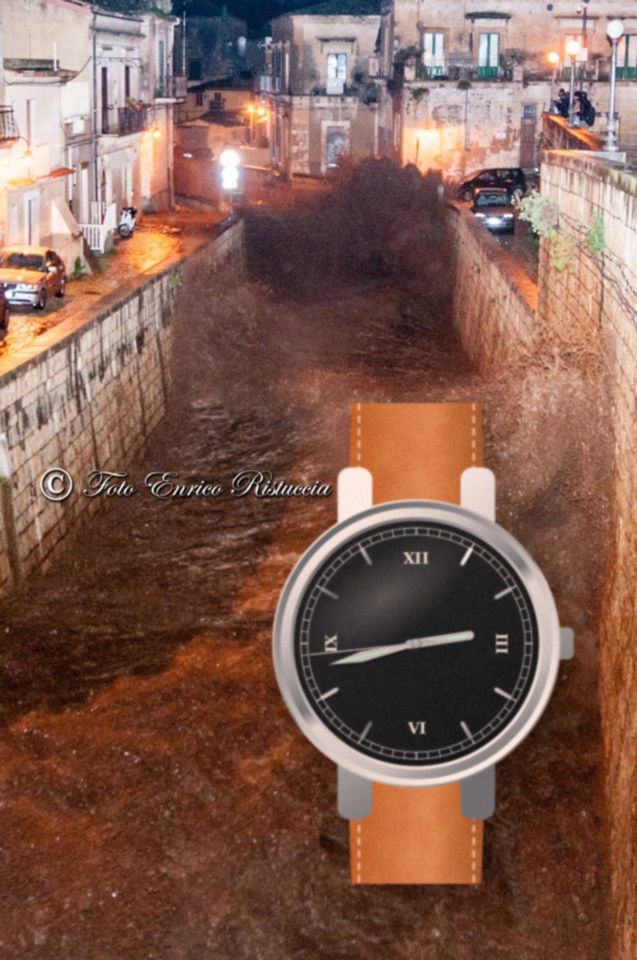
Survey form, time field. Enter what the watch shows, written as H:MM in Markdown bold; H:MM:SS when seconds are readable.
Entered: **2:42:44**
